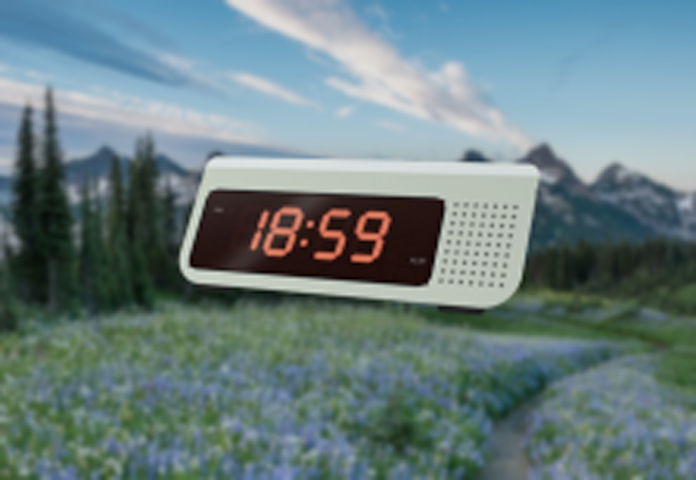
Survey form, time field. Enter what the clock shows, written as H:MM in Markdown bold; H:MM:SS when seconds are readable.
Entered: **18:59**
